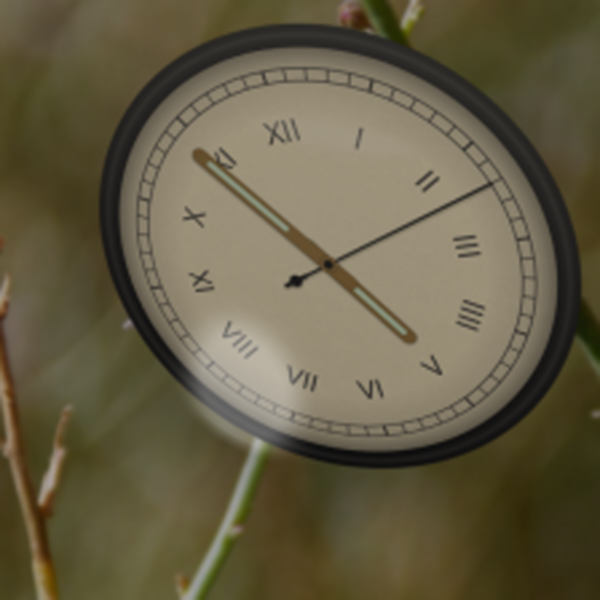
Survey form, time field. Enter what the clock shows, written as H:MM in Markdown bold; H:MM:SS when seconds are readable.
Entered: **4:54:12**
